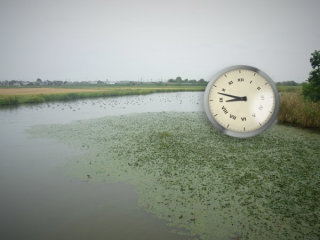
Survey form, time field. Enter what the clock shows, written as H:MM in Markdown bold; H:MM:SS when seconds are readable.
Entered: **8:48**
